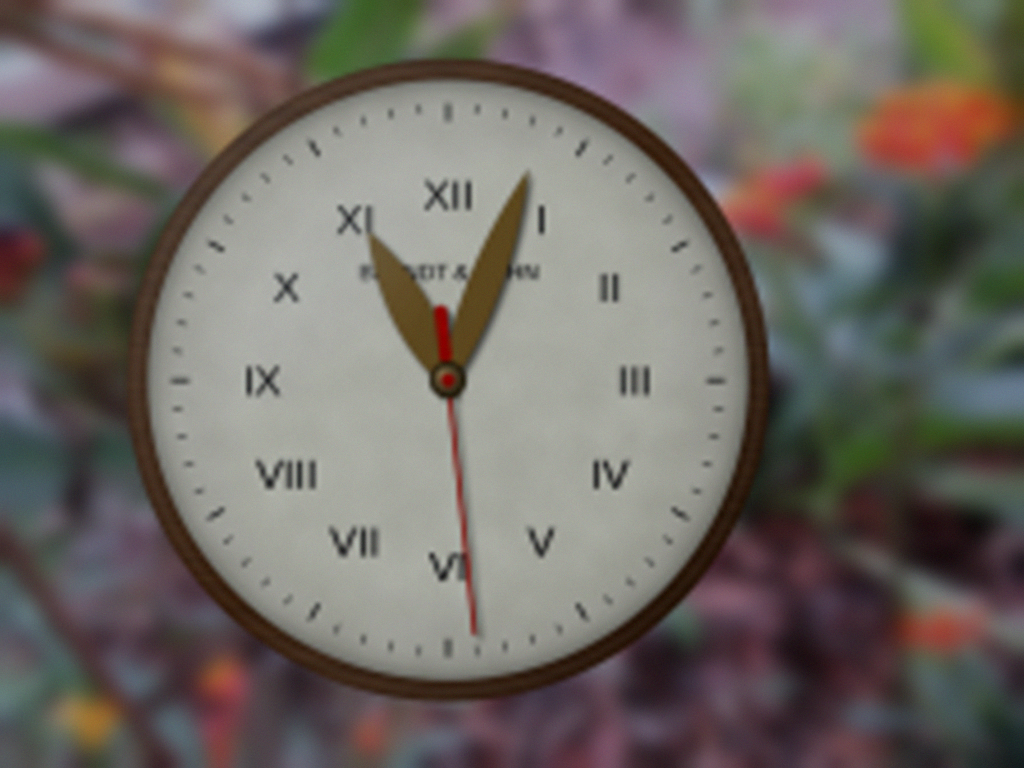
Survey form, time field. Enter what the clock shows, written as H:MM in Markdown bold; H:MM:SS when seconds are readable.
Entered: **11:03:29**
